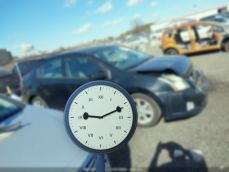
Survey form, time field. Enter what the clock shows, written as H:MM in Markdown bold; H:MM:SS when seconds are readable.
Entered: **9:11**
